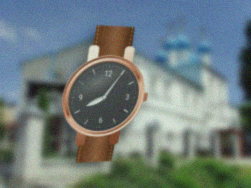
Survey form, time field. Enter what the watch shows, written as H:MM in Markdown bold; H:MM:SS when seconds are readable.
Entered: **8:05**
